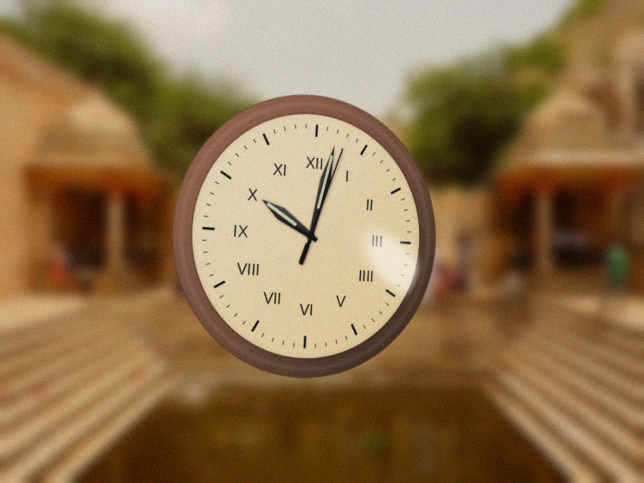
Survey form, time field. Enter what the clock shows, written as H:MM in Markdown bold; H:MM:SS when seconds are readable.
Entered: **10:02:03**
